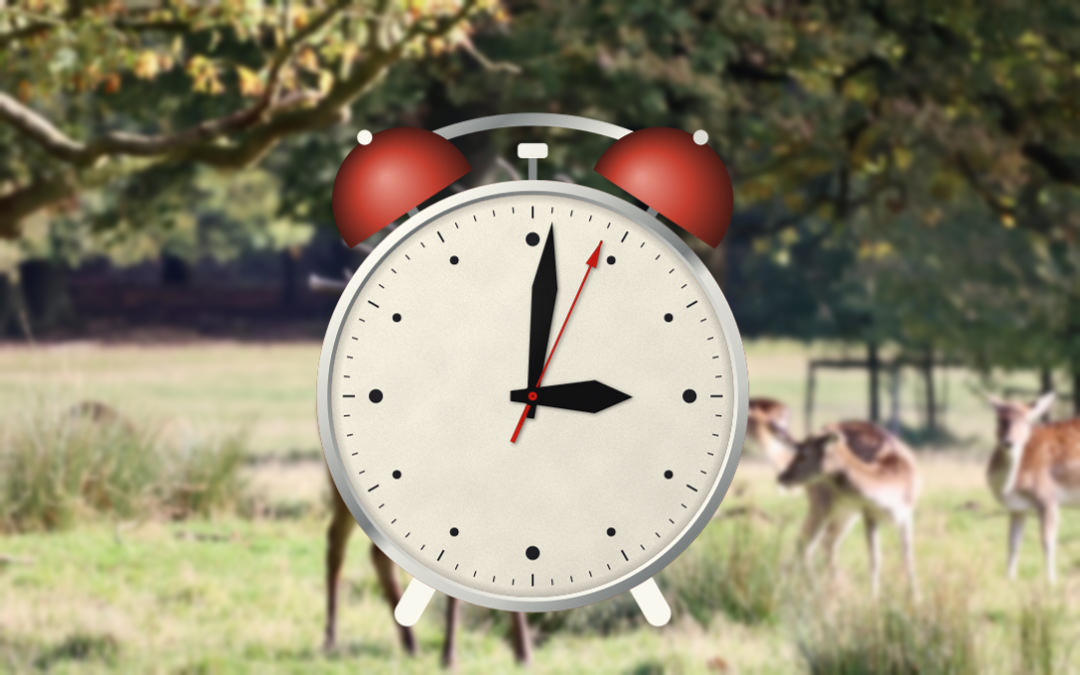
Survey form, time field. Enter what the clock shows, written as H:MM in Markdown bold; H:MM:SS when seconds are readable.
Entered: **3:01:04**
